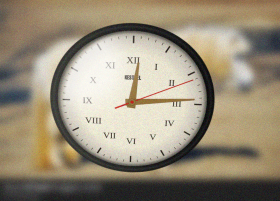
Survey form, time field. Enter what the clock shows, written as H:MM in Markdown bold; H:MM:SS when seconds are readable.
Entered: **12:14:11**
